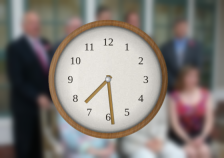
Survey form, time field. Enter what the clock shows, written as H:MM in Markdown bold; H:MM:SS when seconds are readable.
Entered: **7:29**
